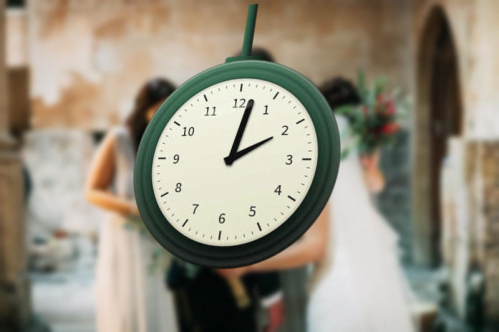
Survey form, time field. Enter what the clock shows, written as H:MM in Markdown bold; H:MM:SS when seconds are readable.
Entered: **2:02**
